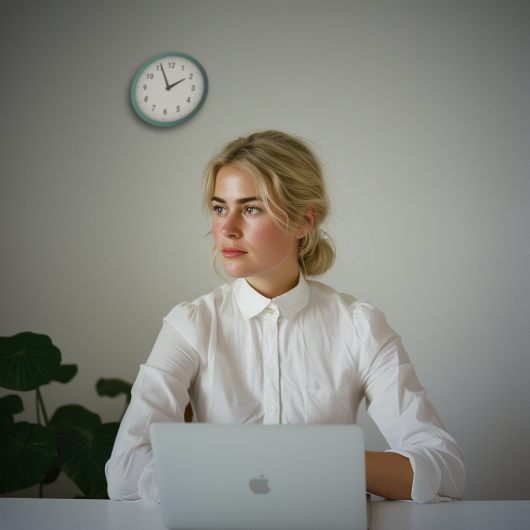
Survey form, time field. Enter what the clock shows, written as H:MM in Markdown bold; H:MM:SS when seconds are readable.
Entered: **1:56**
